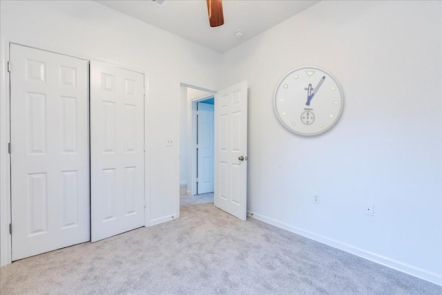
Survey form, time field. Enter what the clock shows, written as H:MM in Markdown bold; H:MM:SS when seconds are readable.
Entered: **12:05**
